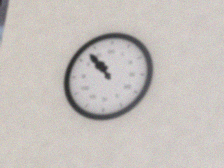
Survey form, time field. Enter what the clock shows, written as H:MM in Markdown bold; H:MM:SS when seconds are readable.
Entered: **10:53**
